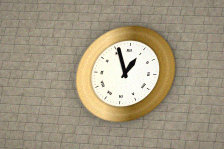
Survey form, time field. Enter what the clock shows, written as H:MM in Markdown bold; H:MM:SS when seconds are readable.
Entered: **12:56**
